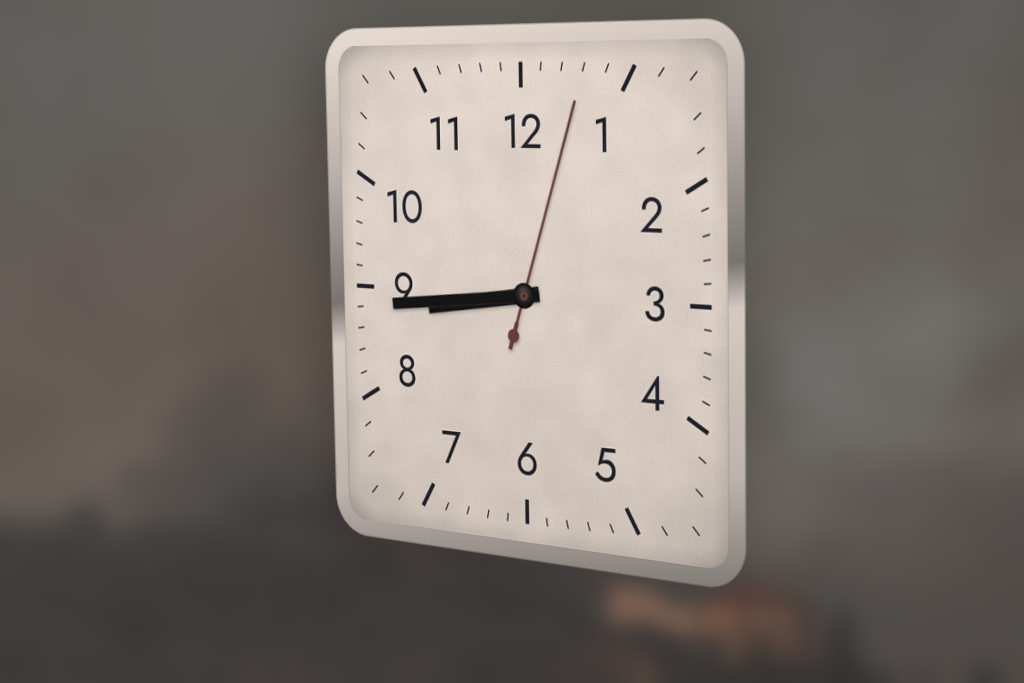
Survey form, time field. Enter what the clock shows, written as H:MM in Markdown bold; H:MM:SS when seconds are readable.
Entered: **8:44:03**
